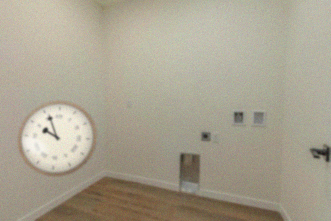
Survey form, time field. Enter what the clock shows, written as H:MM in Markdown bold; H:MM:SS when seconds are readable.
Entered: **9:56**
